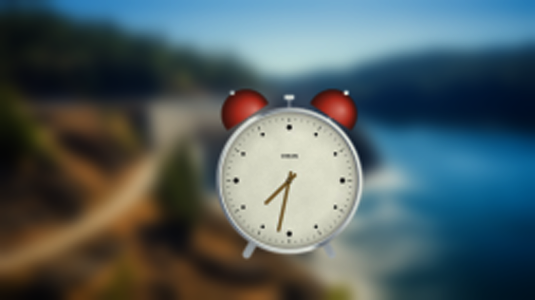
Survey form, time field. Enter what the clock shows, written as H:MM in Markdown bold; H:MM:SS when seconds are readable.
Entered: **7:32**
